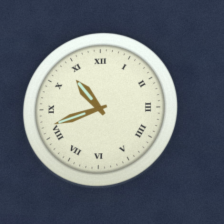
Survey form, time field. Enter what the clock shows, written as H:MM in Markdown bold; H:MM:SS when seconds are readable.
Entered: **10:42**
